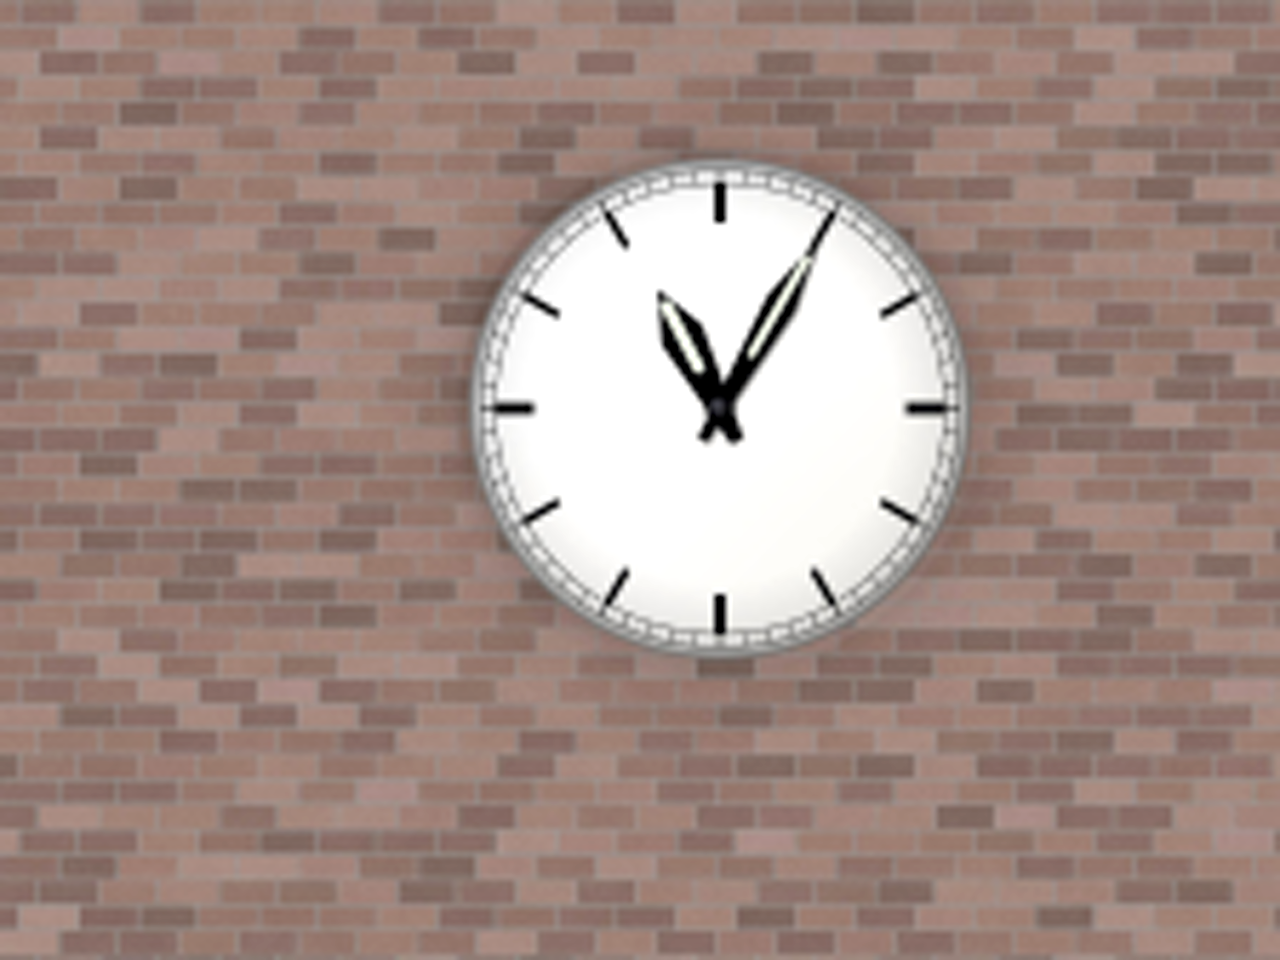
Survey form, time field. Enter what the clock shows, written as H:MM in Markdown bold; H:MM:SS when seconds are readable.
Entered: **11:05**
